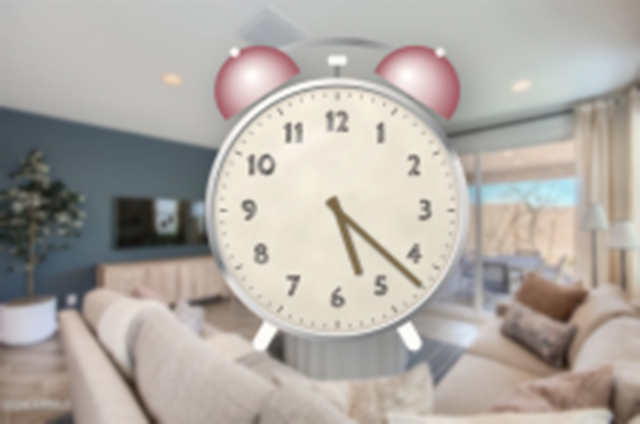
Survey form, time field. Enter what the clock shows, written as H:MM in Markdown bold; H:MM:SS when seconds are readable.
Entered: **5:22**
